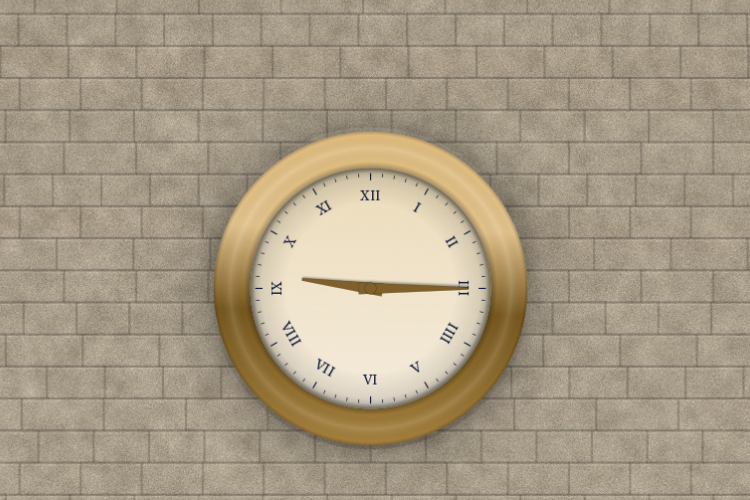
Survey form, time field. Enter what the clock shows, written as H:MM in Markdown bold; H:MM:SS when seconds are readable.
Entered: **9:15**
